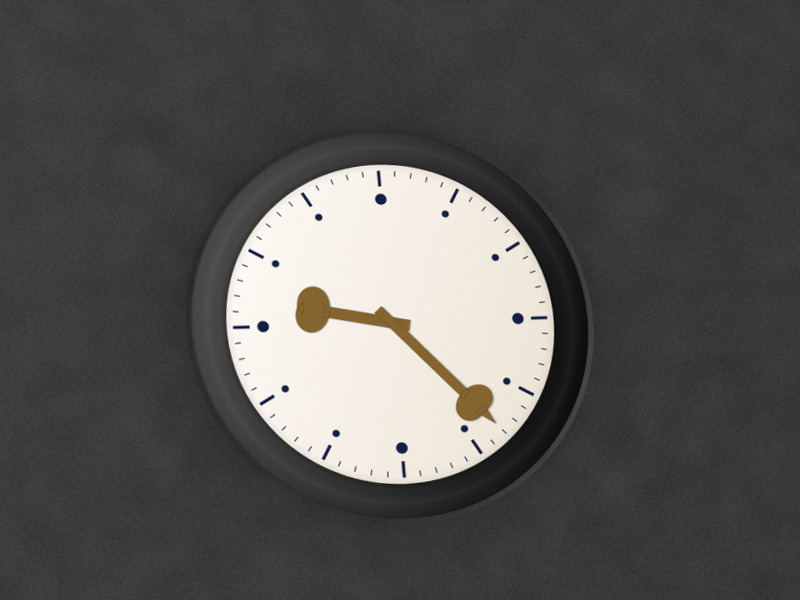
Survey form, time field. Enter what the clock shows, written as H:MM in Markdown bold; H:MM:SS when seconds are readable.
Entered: **9:23**
